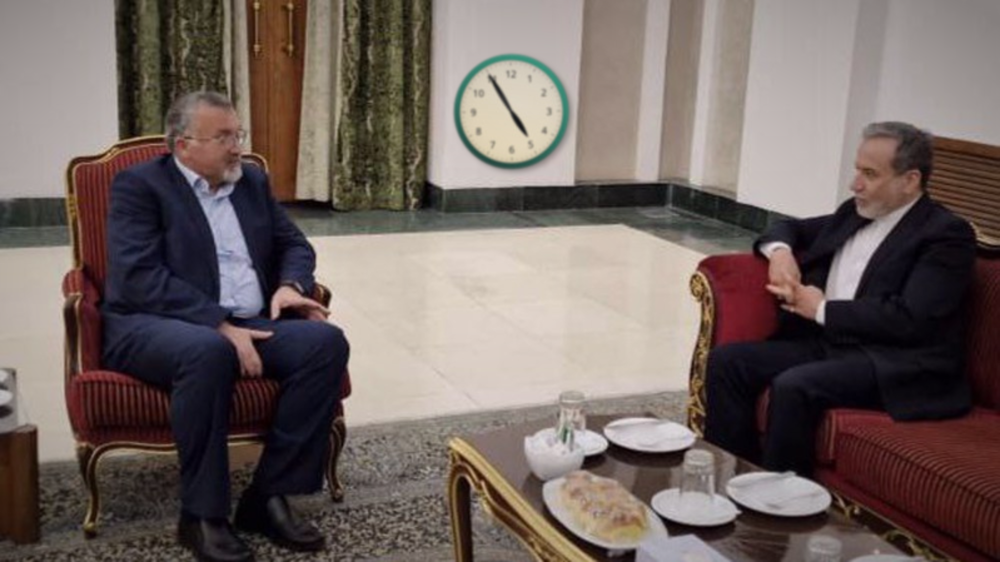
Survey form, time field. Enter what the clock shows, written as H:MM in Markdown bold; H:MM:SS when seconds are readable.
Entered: **4:55**
